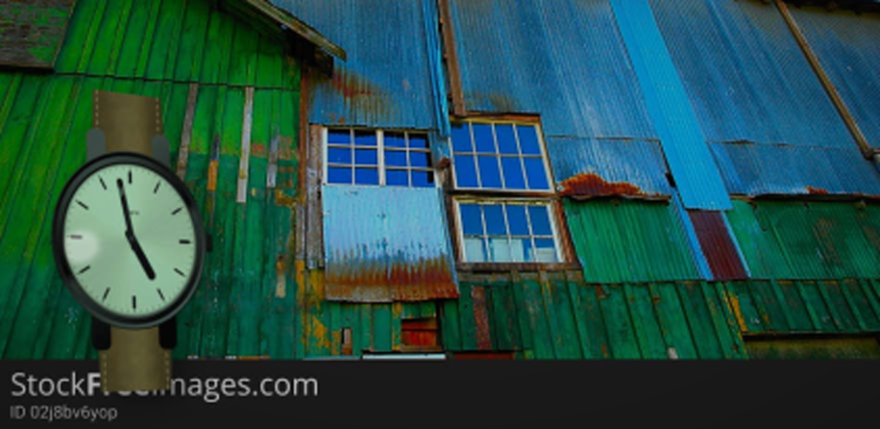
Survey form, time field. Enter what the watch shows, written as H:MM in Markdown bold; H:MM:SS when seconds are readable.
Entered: **4:58**
